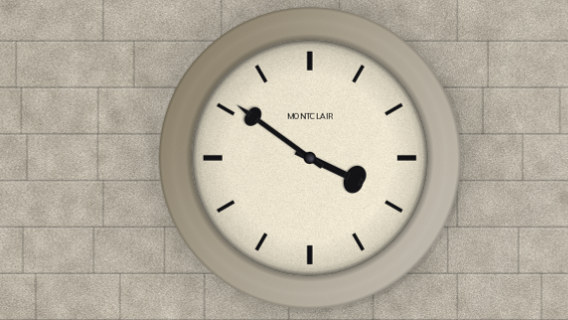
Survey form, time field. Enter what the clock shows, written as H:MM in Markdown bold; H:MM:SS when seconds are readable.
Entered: **3:51**
